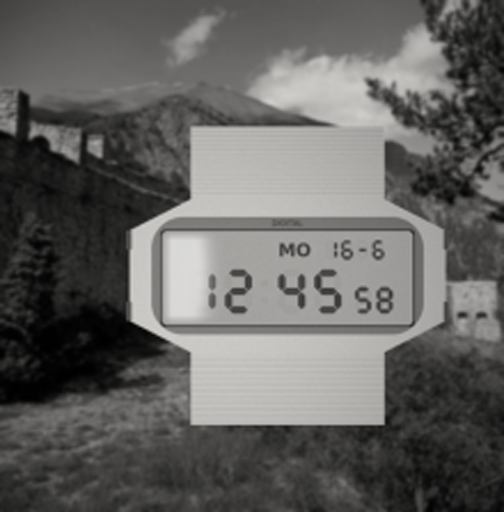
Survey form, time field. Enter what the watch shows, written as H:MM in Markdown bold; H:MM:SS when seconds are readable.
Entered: **12:45:58**
